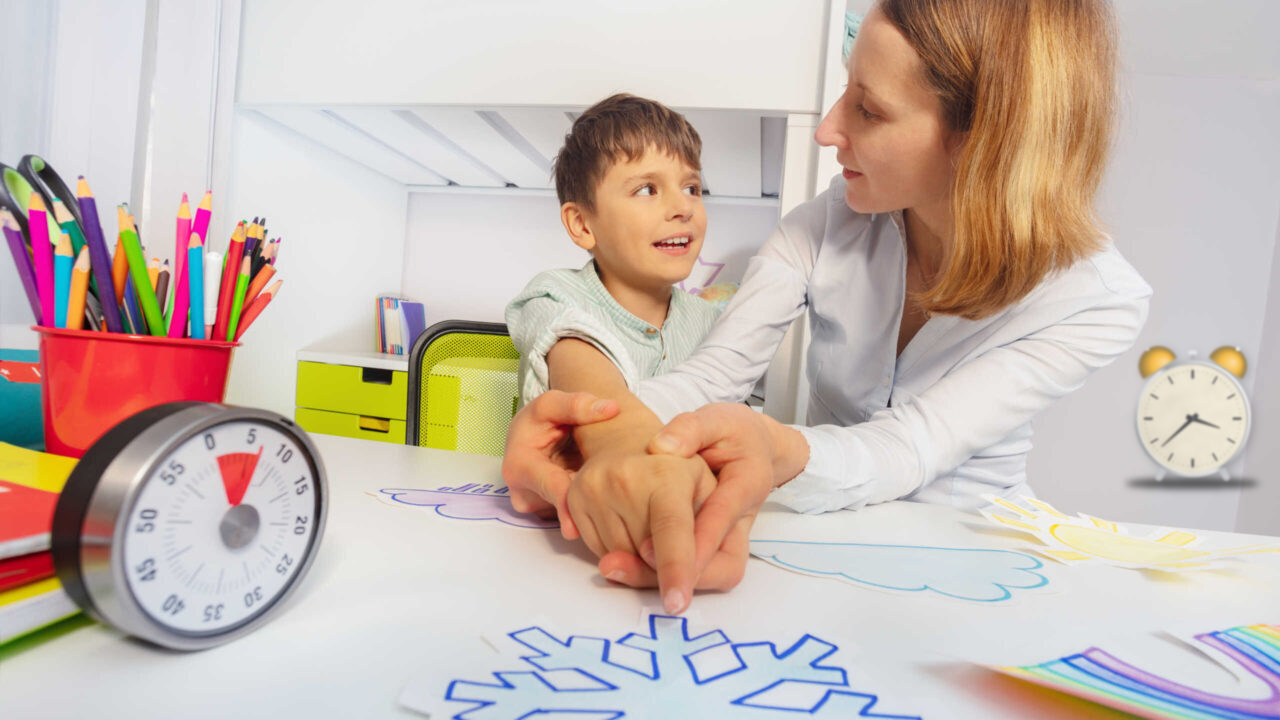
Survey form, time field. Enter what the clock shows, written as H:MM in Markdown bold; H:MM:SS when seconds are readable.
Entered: **3:38**
